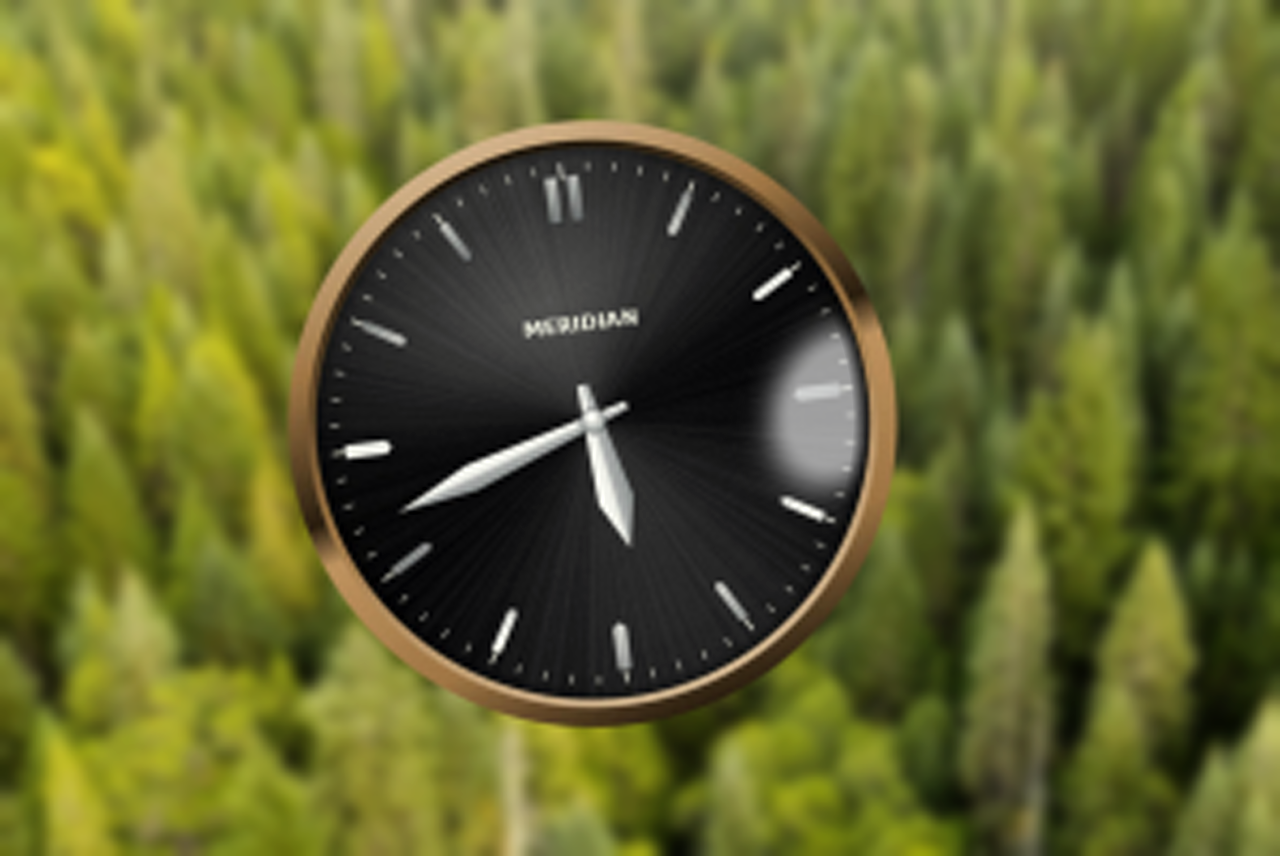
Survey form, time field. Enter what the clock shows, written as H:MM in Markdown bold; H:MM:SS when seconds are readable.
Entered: **5:42**
